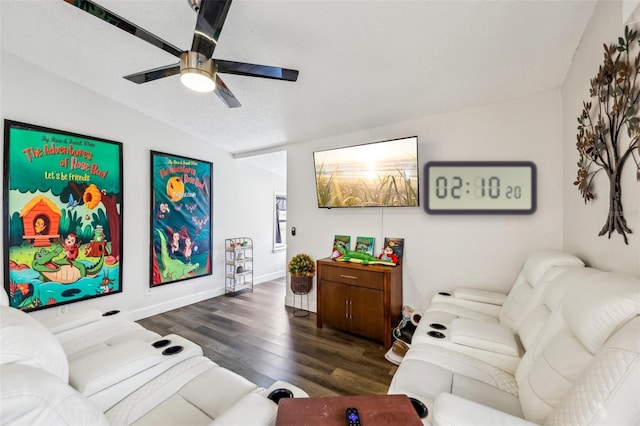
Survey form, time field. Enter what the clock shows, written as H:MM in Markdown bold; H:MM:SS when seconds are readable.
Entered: **2:10:20**
